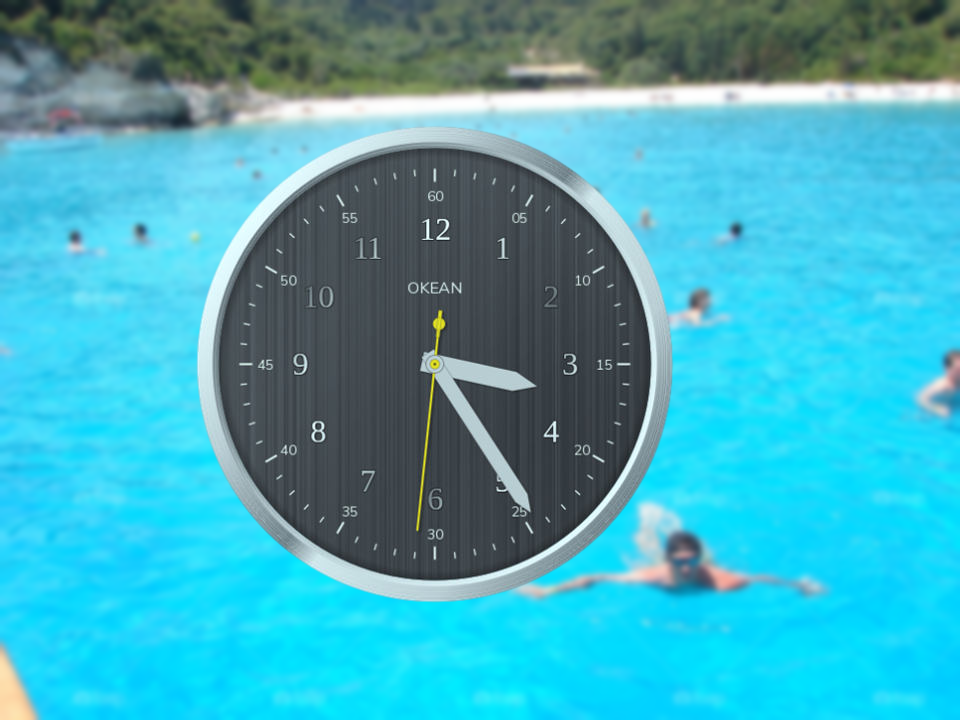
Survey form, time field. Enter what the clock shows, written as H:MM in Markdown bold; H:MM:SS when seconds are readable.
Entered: **3:24:31**
